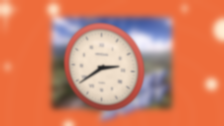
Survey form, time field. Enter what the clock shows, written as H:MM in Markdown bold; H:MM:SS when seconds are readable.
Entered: **2:39**
